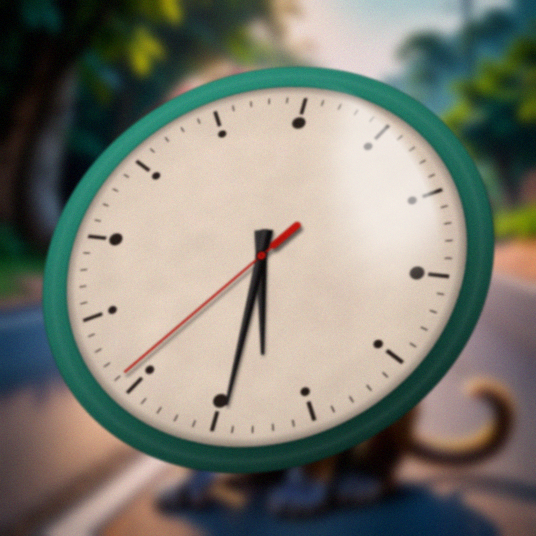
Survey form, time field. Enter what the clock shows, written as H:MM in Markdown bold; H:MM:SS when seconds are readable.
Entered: **5:29:36**
